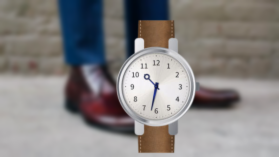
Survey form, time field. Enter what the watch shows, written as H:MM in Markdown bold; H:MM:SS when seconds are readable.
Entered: **10:32**
